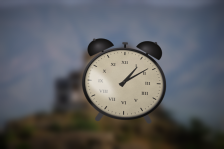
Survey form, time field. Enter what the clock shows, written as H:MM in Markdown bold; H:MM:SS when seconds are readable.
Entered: **1:09**
